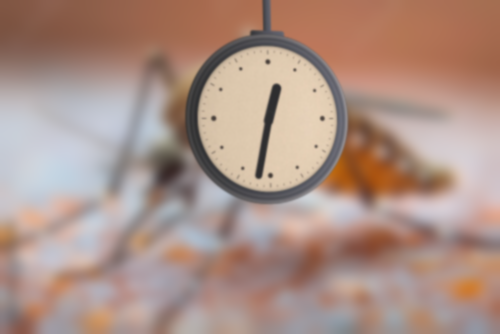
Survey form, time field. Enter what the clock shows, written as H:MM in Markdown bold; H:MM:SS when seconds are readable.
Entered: **12:32**
